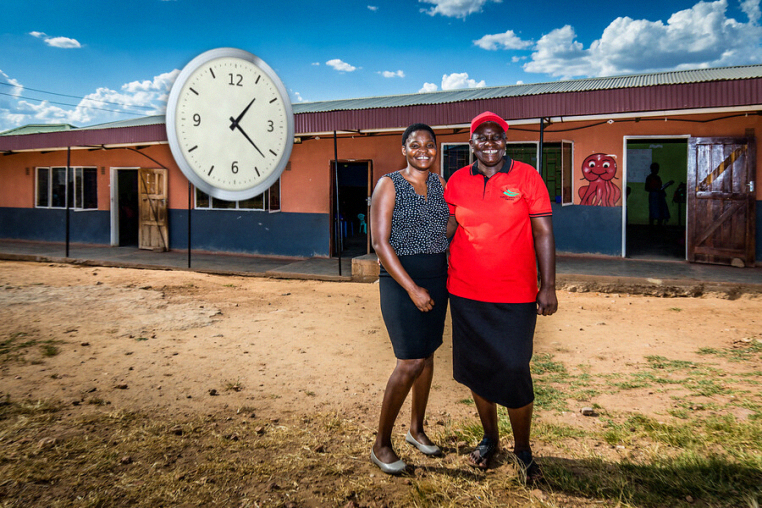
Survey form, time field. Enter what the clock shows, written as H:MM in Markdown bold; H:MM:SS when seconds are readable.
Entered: **1:22**
